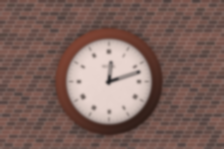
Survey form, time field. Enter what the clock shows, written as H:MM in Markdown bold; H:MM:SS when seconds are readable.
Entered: **12:12**
